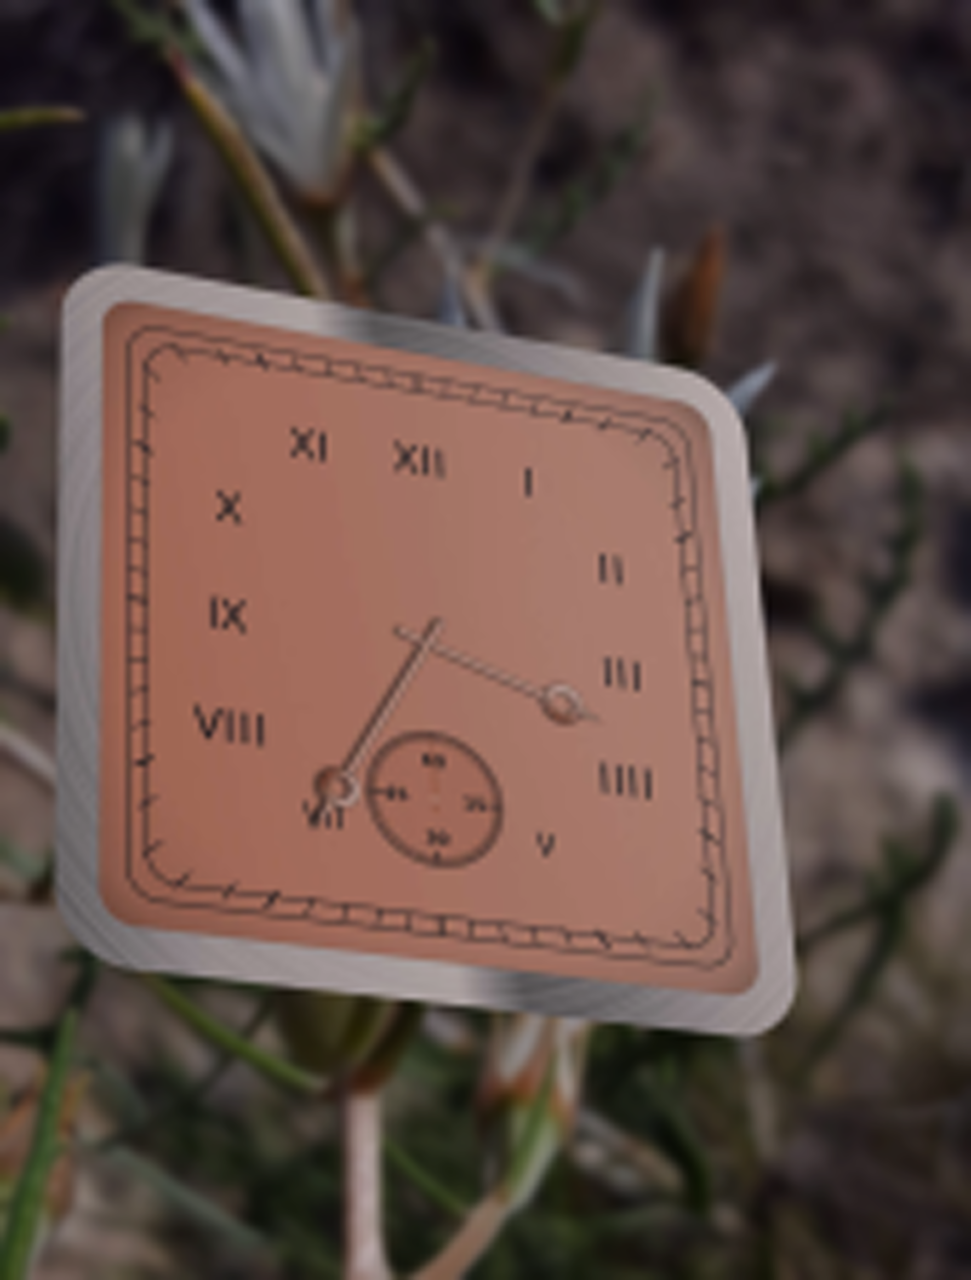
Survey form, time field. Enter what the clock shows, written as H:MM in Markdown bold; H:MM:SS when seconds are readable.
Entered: **3:35**
